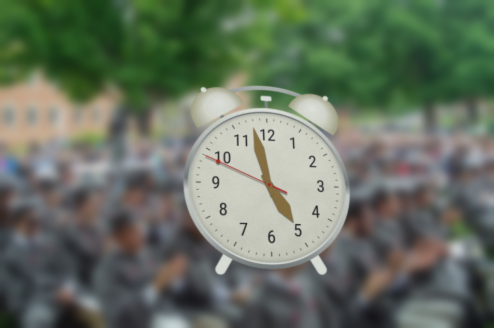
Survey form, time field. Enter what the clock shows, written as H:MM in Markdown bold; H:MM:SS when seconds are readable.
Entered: **4:57:49**
